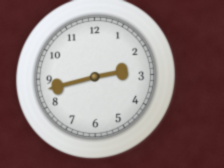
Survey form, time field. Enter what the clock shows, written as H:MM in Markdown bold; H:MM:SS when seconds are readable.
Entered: **2:43**
